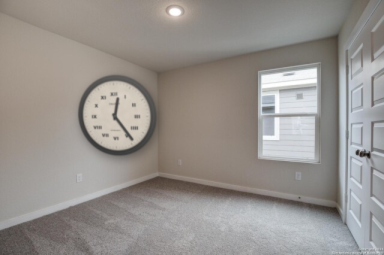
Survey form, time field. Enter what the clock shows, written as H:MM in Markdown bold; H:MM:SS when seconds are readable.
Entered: **12:24**
